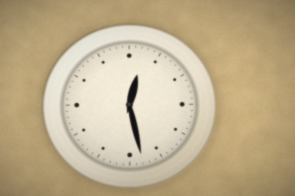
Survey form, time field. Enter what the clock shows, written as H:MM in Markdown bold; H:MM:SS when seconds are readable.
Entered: **12:28**
